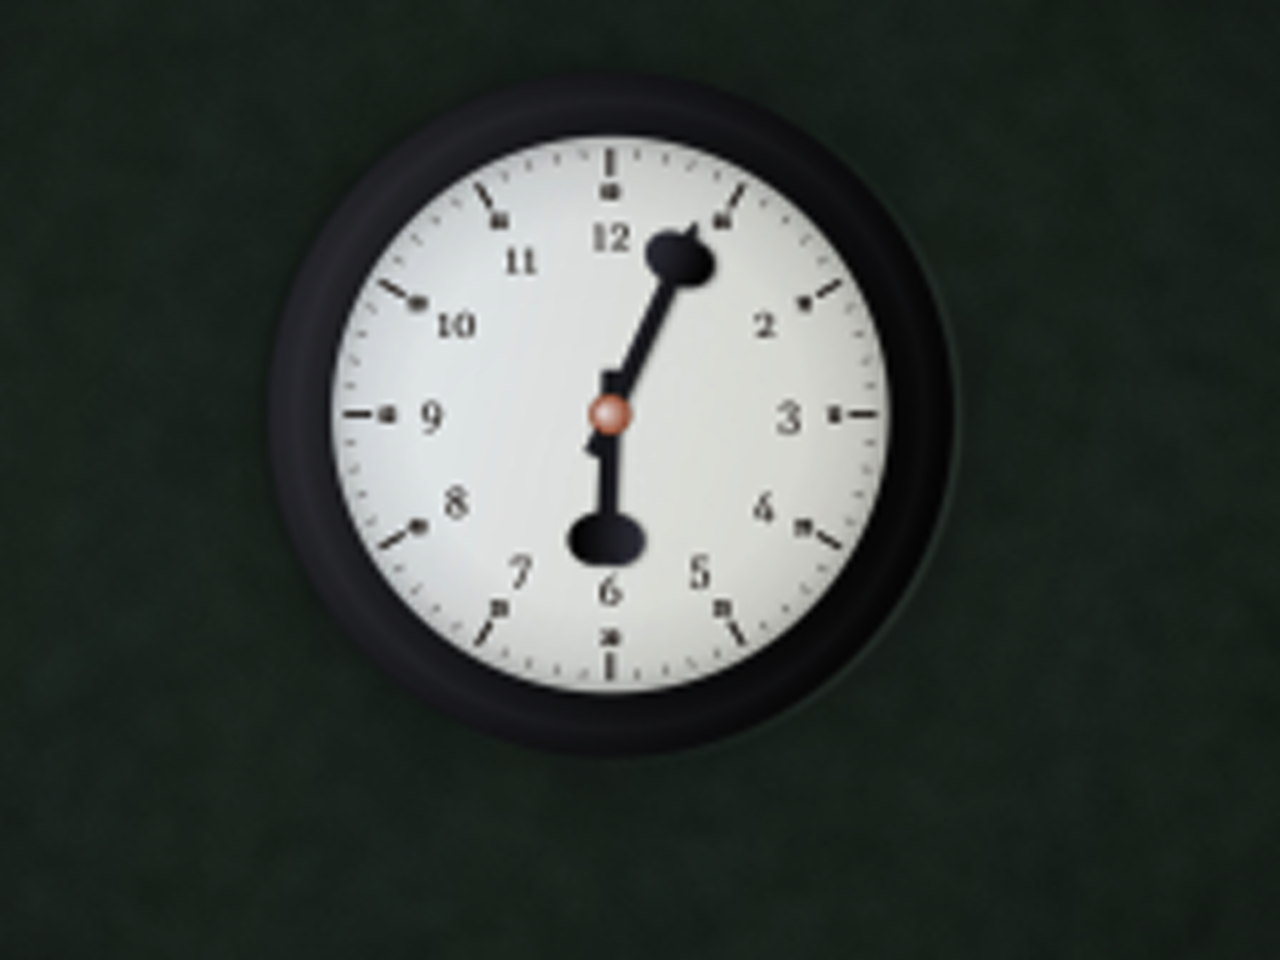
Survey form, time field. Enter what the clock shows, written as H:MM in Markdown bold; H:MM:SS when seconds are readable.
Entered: **6:04**
